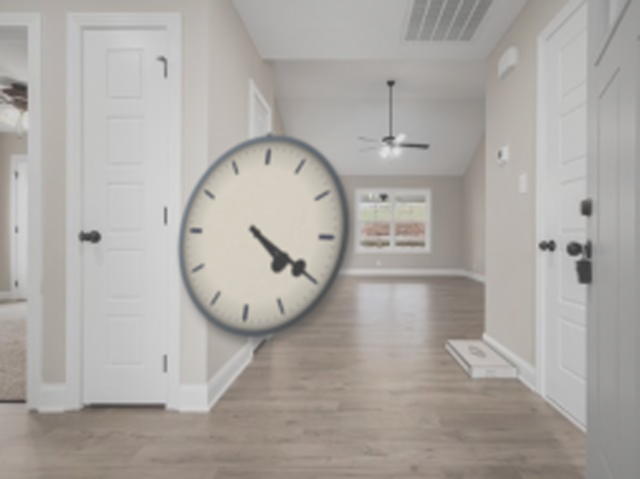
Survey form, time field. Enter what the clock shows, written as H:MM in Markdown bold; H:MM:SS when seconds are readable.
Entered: **4:20**
